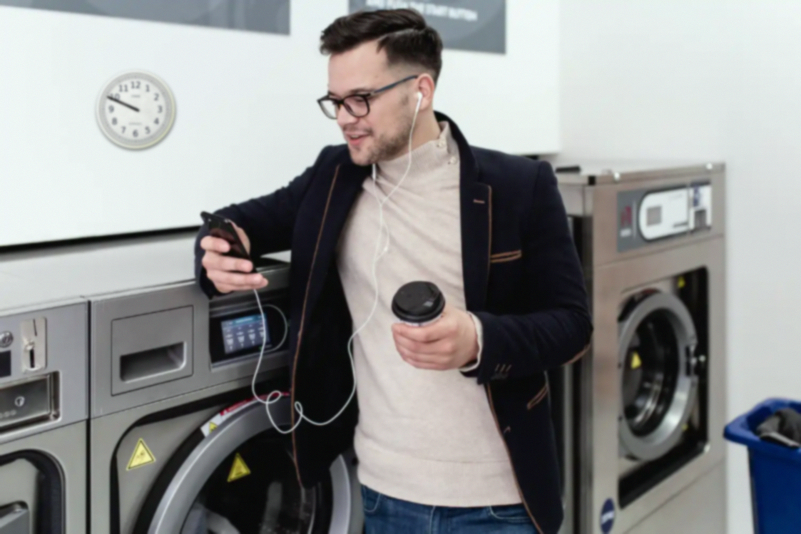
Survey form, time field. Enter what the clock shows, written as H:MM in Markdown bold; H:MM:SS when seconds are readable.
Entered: **9:49**
